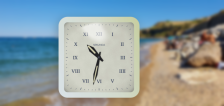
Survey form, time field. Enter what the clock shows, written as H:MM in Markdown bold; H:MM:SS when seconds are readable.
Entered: **10:32**
